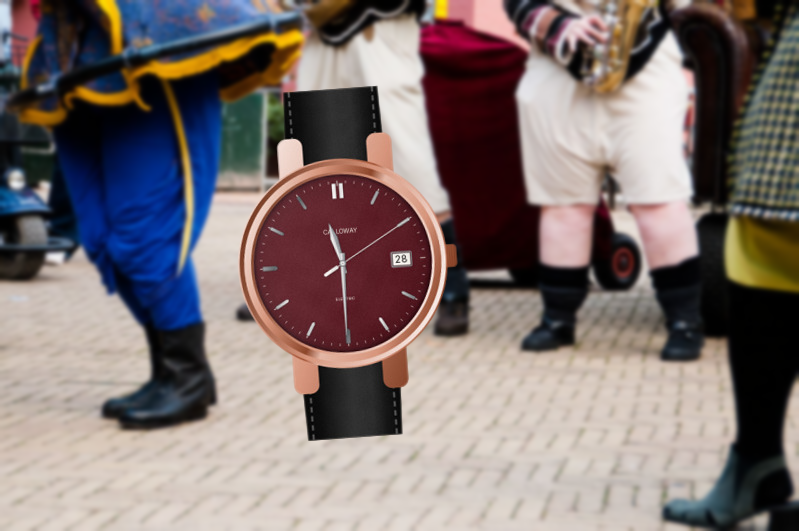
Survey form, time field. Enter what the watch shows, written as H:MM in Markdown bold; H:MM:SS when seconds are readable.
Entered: **11:30:10**
